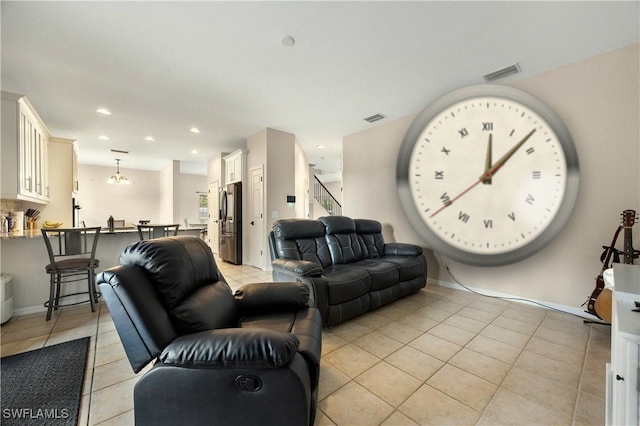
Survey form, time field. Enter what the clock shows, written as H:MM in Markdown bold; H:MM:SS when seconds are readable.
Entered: **12:07:39**
